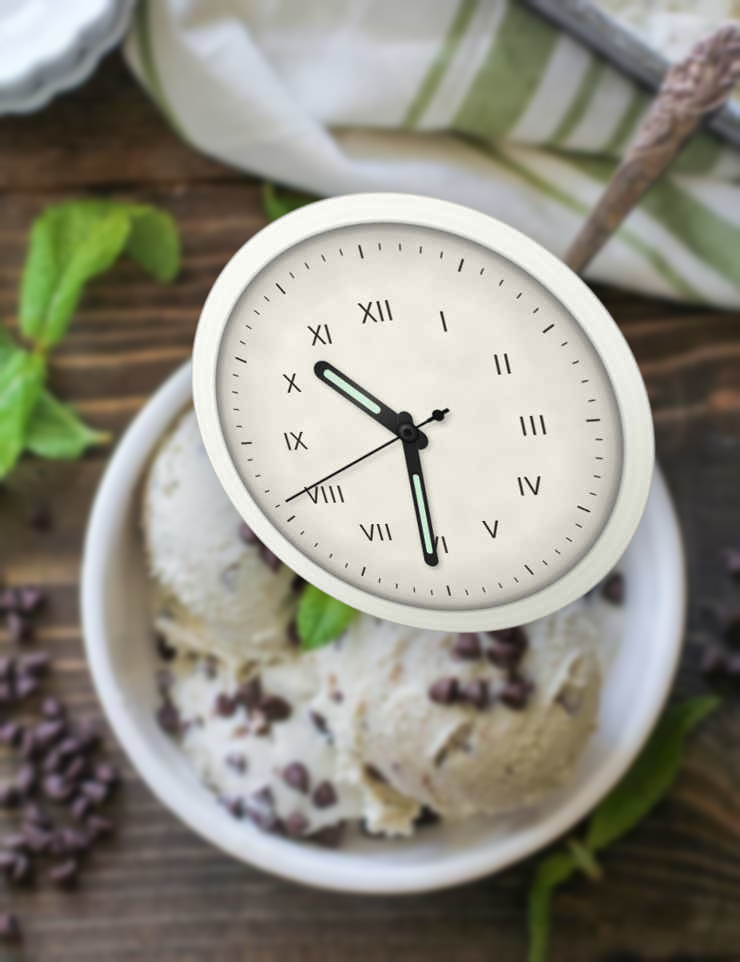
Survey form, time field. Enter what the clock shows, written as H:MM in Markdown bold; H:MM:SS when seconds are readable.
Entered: **10:30:41**
